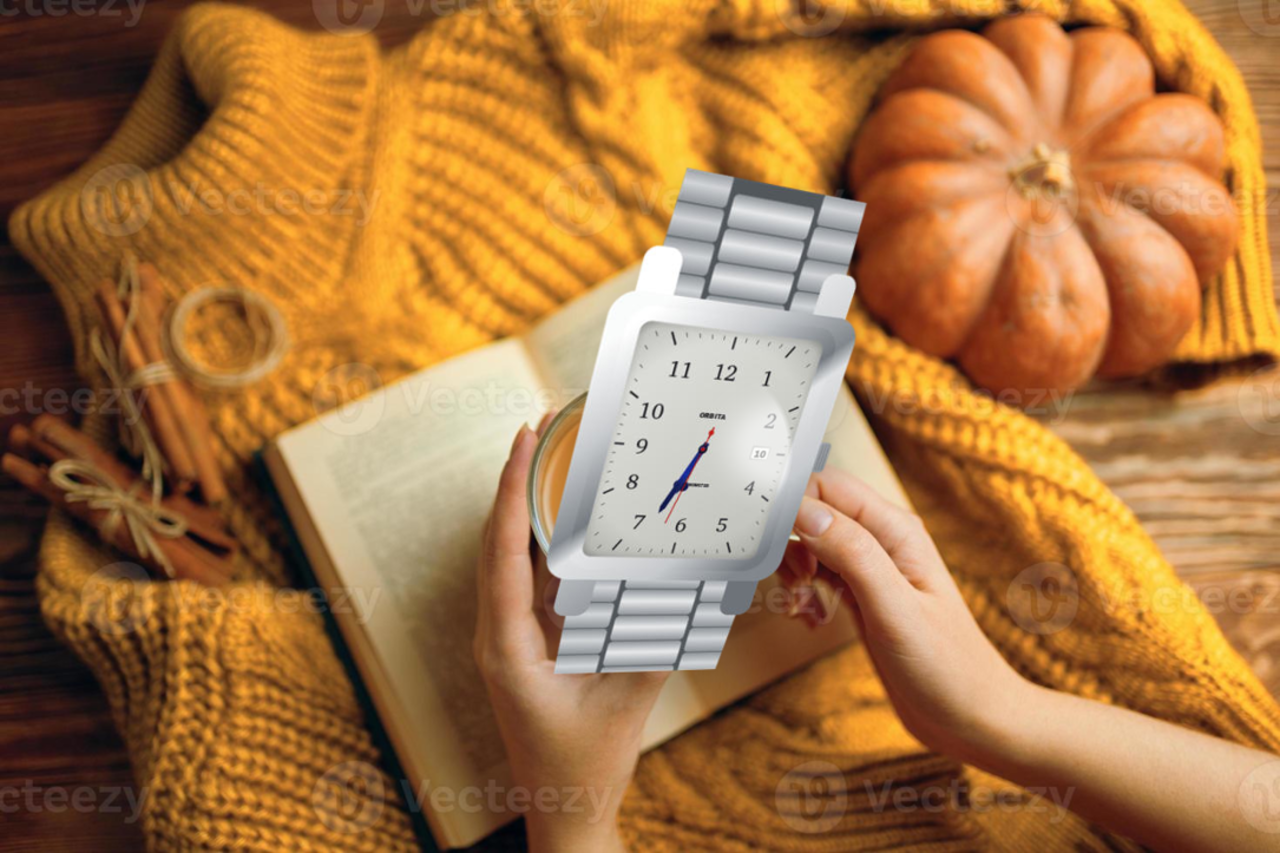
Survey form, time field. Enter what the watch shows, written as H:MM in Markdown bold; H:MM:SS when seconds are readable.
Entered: **6:33:32**
